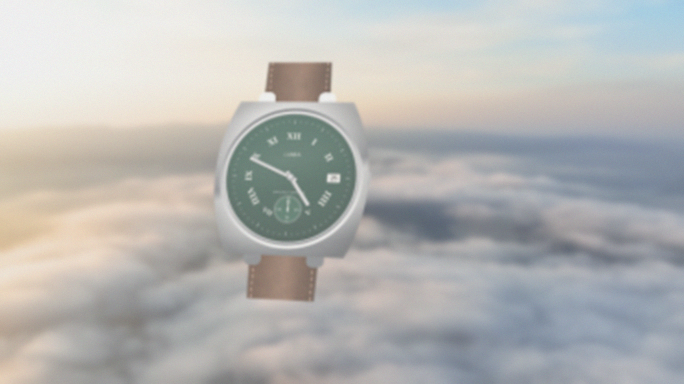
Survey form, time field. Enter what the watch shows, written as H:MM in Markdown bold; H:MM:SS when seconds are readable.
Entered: **4:49**
